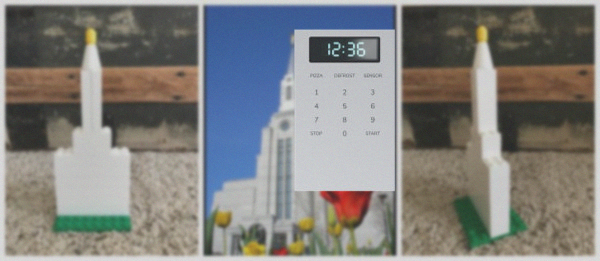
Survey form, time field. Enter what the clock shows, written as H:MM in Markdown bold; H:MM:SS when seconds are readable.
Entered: **12:36**
